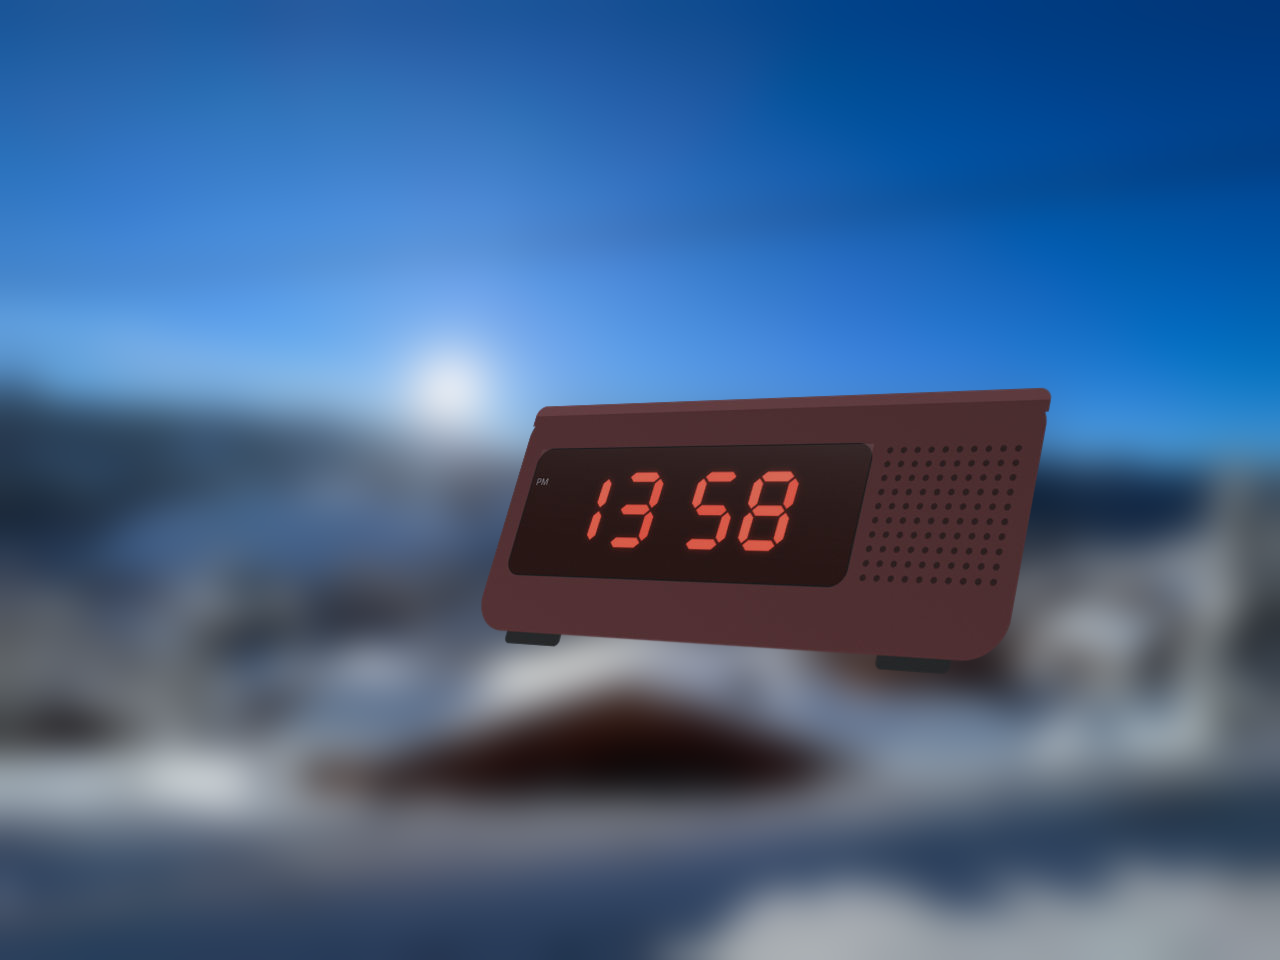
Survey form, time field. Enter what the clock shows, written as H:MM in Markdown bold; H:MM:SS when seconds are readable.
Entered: **13:58**
